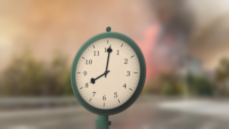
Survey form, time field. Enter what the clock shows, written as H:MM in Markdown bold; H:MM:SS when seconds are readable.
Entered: **8:01**
